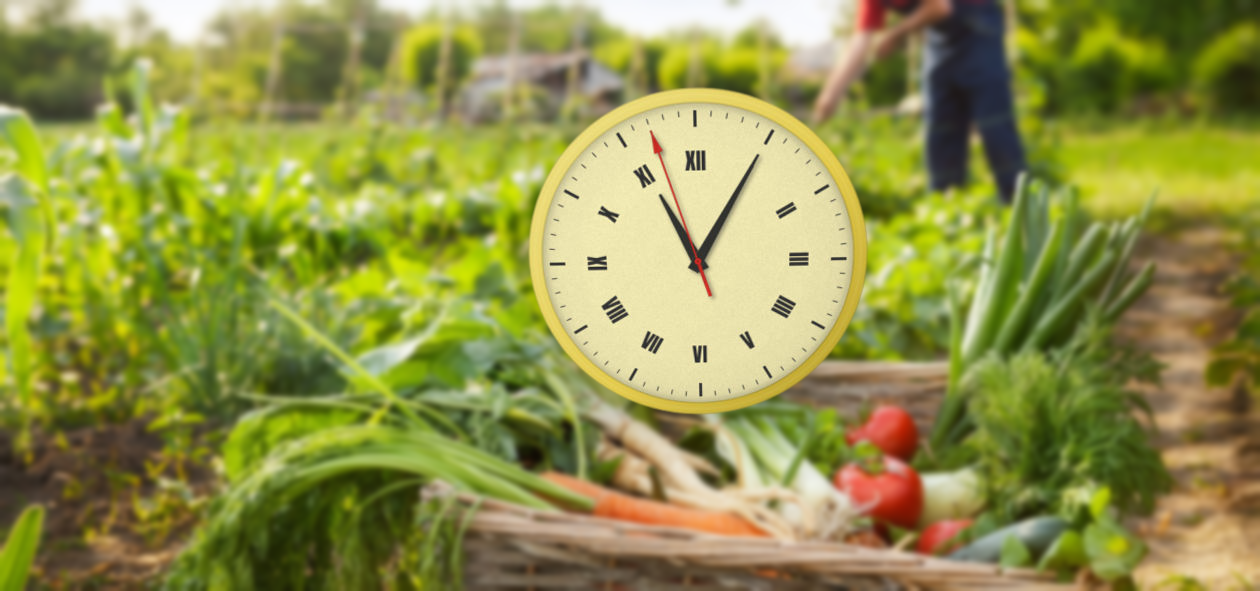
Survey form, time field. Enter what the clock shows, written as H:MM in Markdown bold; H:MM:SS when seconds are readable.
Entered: **11:04:57**
